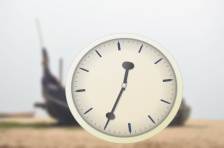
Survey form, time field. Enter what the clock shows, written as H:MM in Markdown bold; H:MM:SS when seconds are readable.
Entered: **12:35**
